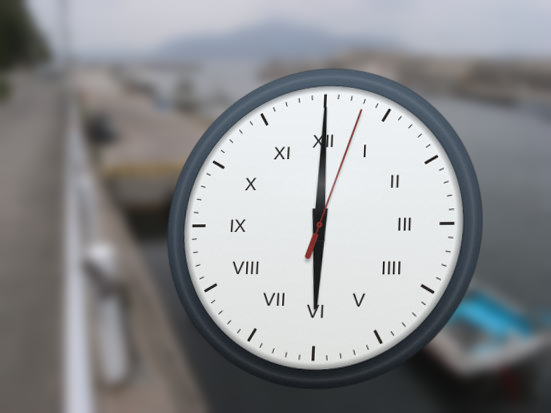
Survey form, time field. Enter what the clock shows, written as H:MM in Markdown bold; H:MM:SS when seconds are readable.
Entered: **6:00:03**
